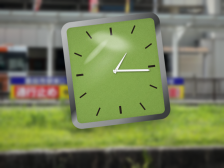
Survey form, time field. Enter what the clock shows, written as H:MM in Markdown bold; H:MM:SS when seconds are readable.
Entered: **1:16**
